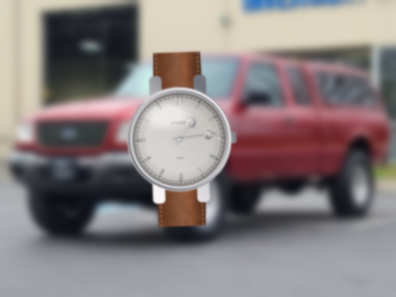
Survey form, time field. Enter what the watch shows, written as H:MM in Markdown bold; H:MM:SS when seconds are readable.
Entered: **1:14**
